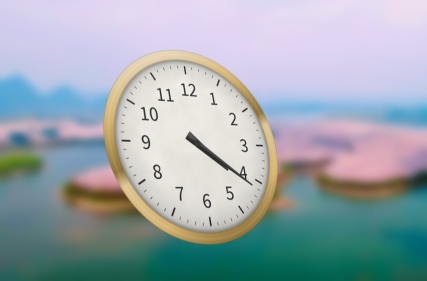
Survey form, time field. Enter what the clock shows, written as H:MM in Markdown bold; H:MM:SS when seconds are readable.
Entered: **4:21**
